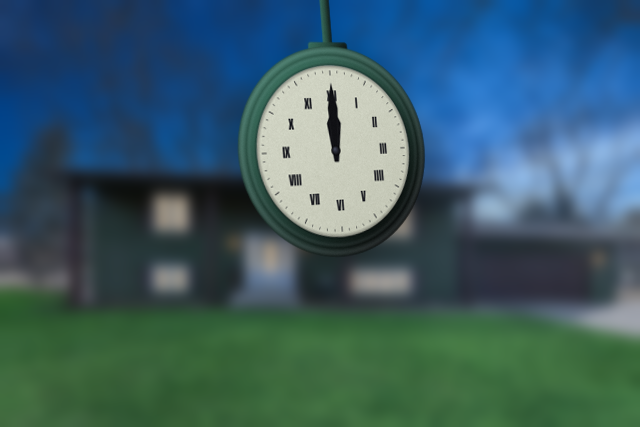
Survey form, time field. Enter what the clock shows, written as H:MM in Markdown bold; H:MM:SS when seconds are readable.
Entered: **12:00**
